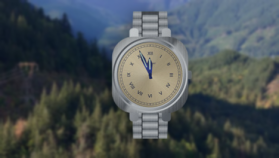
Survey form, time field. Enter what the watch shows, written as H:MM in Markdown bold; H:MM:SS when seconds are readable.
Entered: **11:56**
